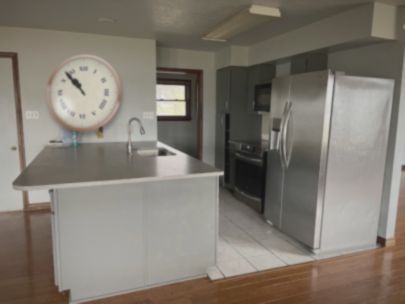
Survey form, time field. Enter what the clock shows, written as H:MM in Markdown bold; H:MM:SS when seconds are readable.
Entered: **10:53**
